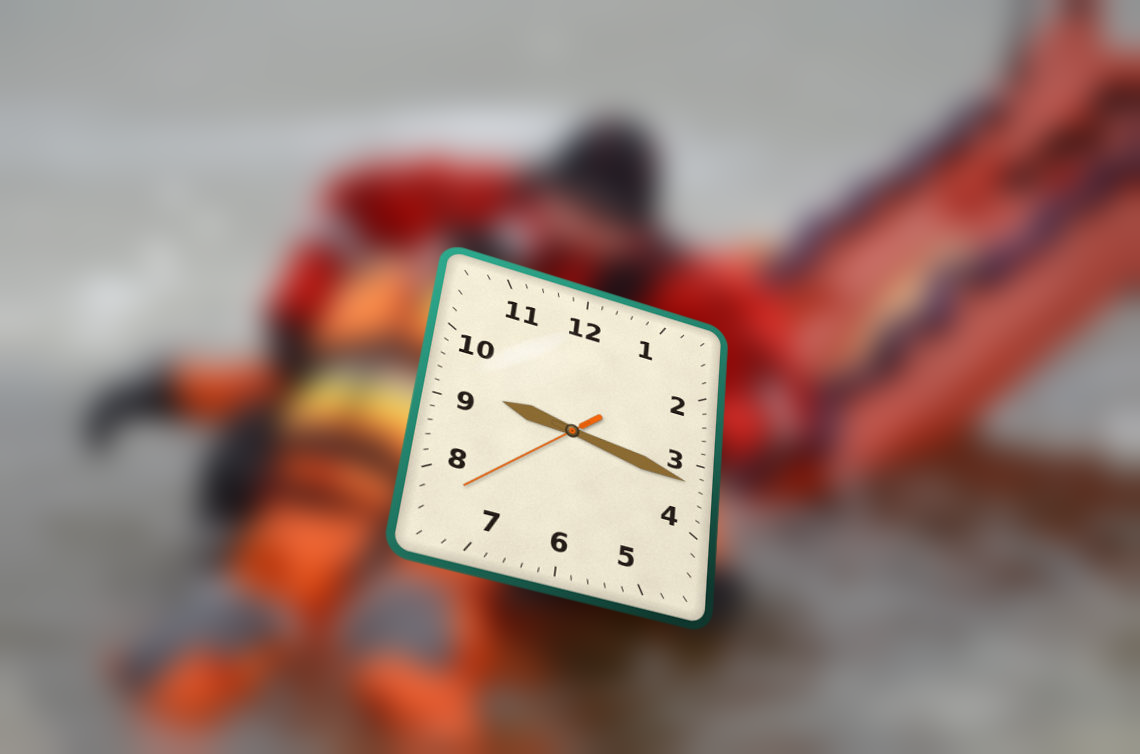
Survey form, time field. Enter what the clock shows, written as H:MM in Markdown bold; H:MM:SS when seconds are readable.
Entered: **9:16:38**
